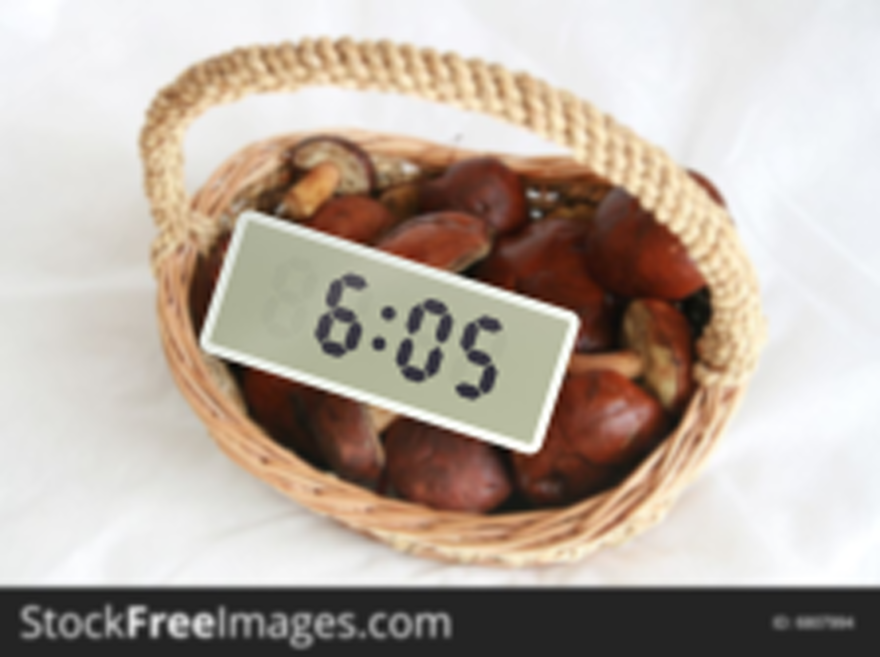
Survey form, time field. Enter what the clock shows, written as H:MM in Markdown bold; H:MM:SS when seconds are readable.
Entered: **6:05**
